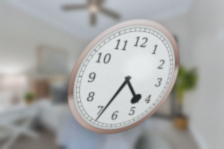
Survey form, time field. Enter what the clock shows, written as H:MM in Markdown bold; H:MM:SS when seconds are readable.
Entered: **4:34**
